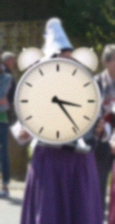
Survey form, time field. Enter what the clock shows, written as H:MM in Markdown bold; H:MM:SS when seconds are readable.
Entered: **3:24**
